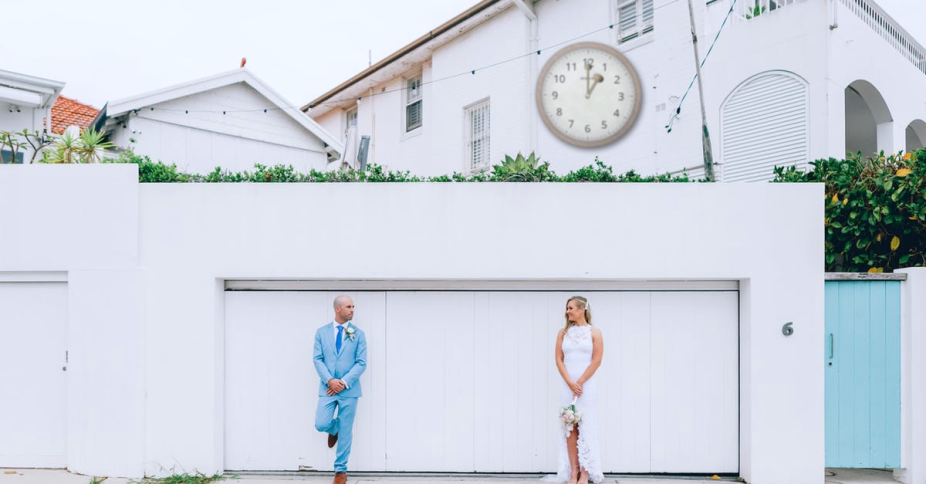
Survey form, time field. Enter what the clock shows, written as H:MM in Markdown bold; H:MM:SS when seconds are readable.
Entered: **1:00**
